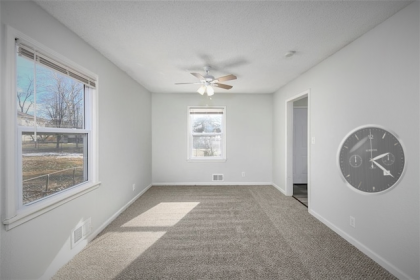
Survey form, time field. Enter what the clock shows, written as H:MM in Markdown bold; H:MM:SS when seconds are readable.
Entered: **2:22**
